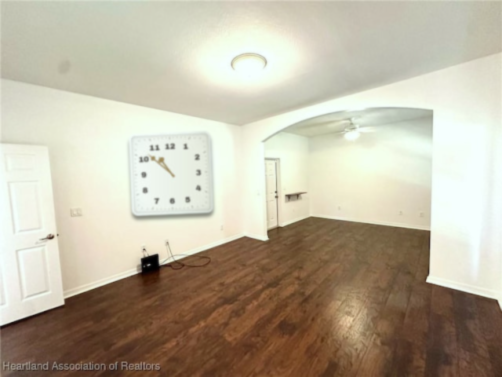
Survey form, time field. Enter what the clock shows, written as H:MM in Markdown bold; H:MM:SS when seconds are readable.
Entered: **10:52**
